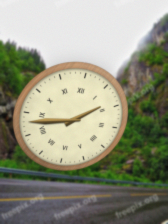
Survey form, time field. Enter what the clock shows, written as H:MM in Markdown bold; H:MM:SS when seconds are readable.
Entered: **1:43**
